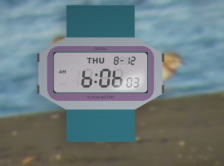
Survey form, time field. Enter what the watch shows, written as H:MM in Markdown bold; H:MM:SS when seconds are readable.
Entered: **6:06:03**
